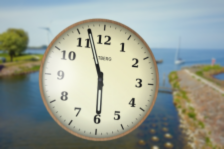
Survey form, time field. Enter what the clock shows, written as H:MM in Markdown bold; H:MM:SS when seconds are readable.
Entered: **5:57**
